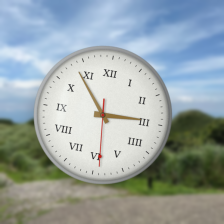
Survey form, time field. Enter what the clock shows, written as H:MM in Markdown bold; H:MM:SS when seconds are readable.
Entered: **2:53:29**
